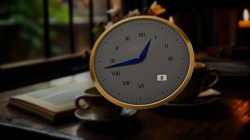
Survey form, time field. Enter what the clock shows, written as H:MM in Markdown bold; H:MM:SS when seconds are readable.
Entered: **12:43**
